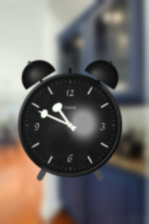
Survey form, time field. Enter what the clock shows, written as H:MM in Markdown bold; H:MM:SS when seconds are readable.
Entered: **10:49**
